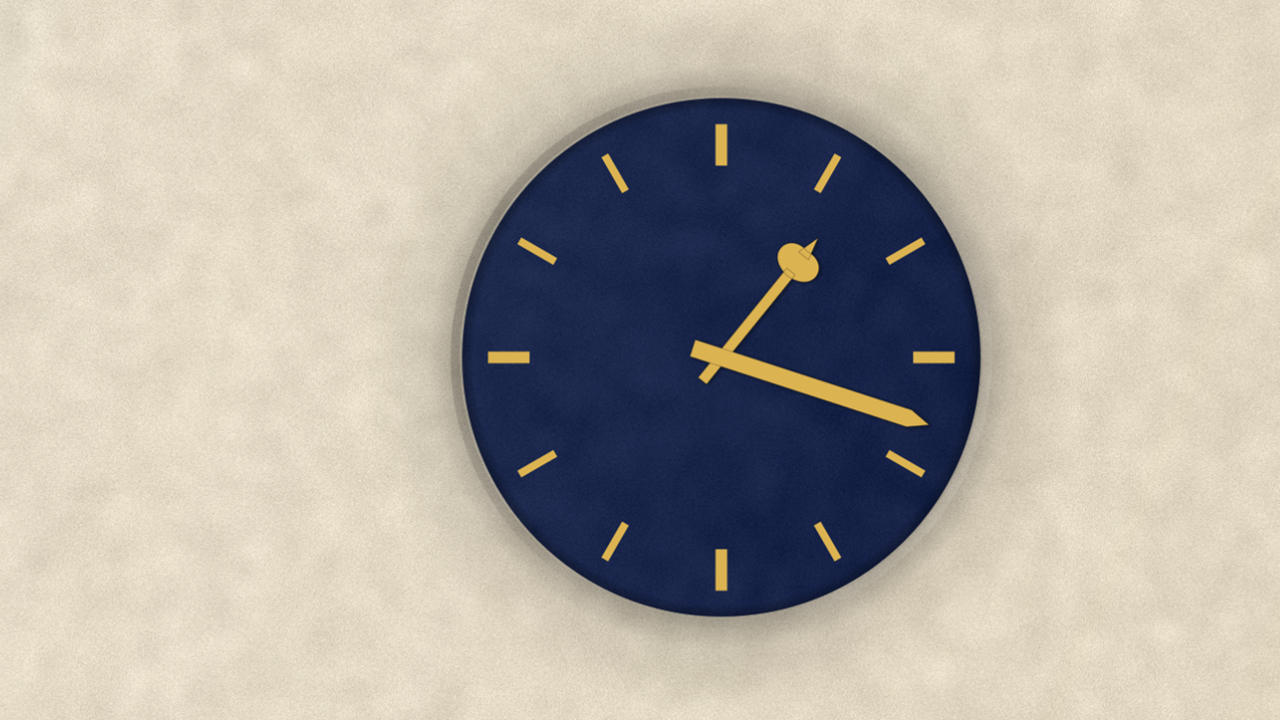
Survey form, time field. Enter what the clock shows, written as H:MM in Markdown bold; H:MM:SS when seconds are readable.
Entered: **1:18**
